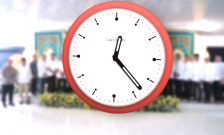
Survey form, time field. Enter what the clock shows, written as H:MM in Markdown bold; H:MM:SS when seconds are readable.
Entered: **12:23**
